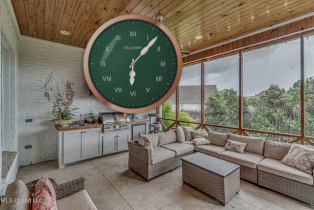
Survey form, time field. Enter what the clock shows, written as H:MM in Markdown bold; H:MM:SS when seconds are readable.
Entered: **6:07**
